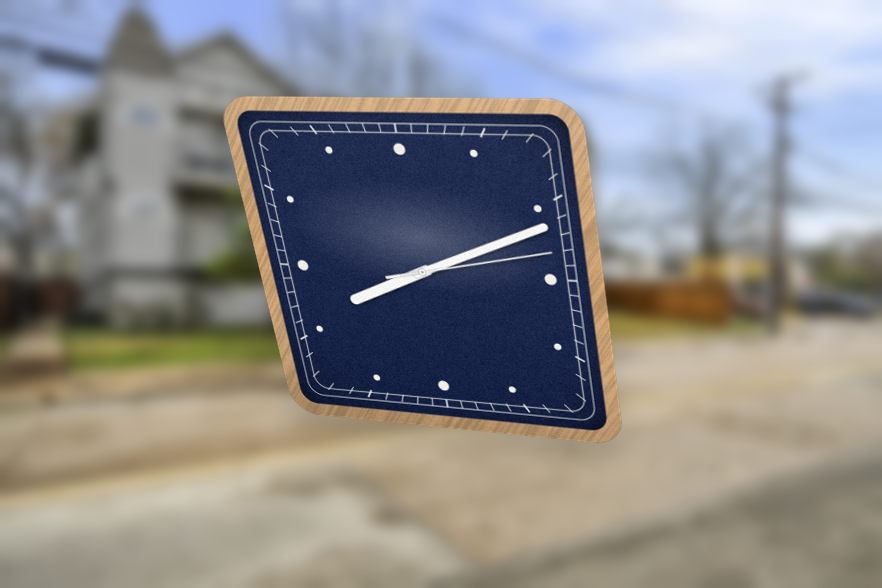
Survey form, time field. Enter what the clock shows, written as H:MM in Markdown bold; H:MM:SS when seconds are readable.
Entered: **8:11:13**
